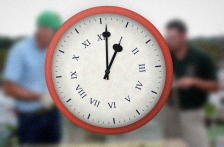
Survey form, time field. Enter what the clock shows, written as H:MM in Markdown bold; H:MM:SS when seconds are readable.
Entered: **1:01**
